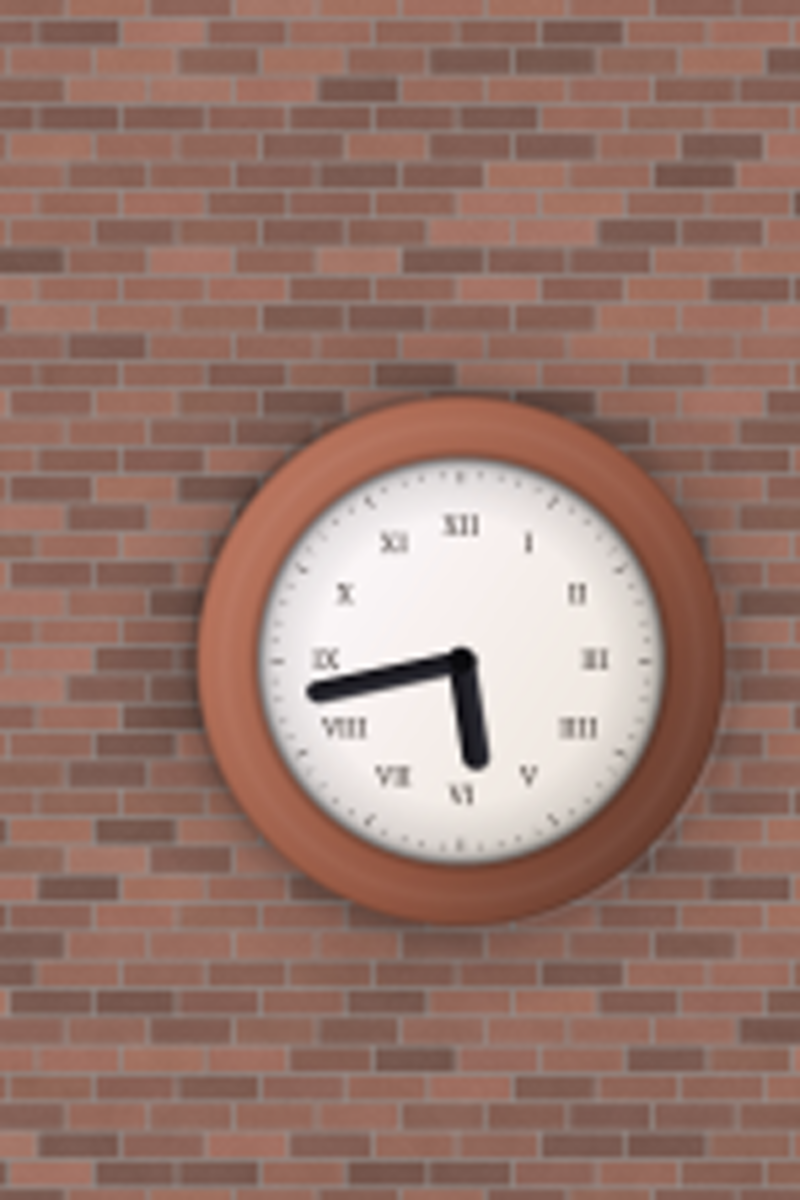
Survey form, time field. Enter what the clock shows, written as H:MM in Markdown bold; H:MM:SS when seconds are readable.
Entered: **5:43**
